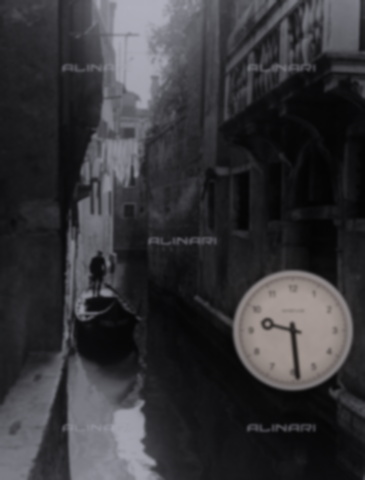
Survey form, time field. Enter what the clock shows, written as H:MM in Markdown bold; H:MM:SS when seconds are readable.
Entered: **9:29**
